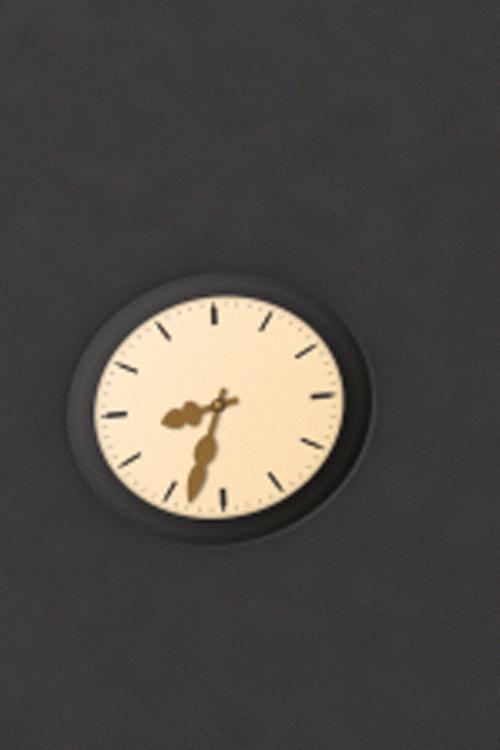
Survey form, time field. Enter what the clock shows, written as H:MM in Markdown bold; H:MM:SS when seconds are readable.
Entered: **8:33**
